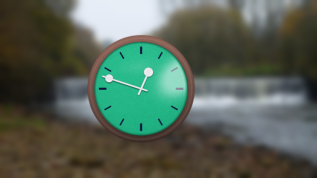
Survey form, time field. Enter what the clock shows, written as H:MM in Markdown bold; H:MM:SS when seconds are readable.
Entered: **12:48**
